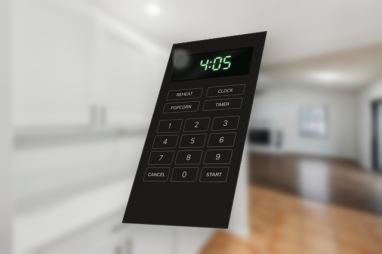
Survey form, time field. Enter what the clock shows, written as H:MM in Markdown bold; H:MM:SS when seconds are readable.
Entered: **4:05**
